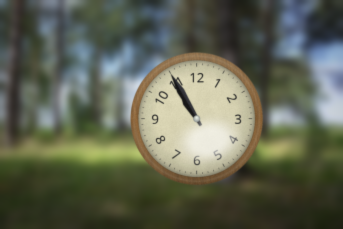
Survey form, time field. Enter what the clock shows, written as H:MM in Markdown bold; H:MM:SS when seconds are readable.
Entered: **10:55**
